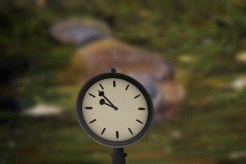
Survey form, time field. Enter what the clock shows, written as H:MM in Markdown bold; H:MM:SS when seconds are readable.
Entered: **9:53**
